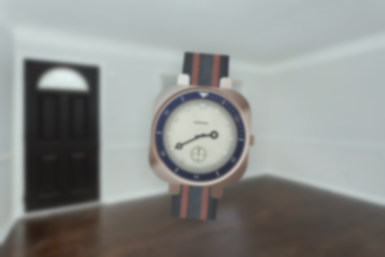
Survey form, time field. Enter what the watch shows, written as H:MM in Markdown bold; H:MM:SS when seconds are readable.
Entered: **2:40**
